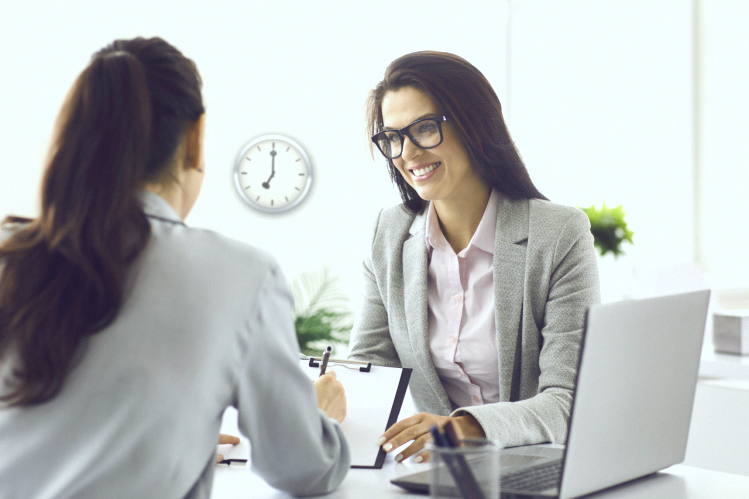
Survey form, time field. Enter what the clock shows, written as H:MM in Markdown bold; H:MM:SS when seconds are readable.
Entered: **7:00**
